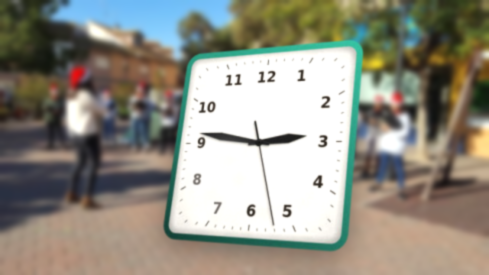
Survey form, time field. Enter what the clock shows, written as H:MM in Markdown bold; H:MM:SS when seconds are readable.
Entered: **2:46:27**
